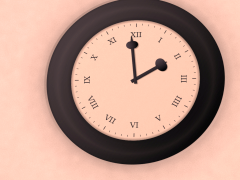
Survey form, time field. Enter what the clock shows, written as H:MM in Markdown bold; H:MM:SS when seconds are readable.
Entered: **1:59**
